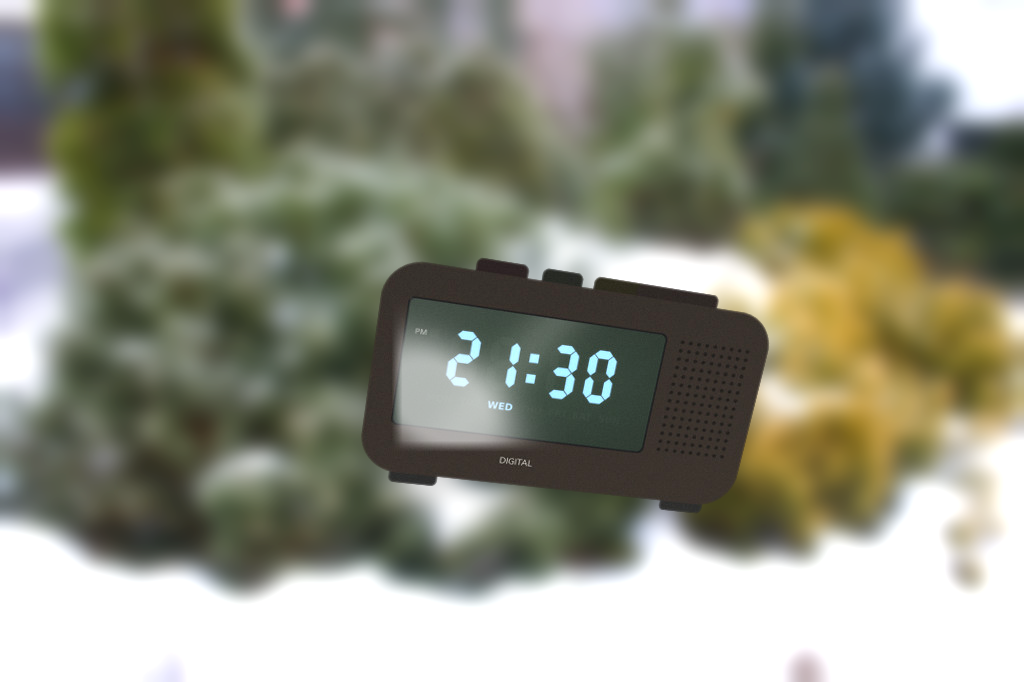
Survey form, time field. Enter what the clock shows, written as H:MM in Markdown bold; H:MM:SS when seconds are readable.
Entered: **21:30**
